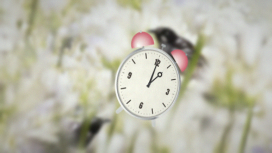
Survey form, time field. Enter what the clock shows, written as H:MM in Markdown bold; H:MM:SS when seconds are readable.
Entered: **1:00**
